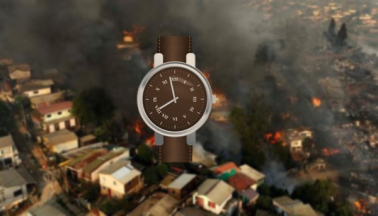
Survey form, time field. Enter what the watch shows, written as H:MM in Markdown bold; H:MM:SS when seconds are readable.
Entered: **7:58**
